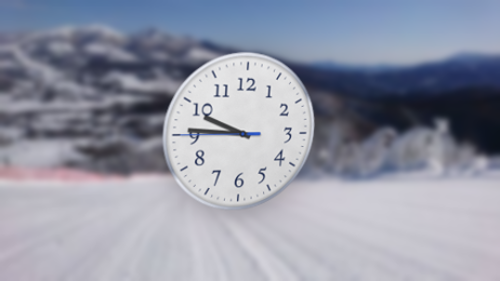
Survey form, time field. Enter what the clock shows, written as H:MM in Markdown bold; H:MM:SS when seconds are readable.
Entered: **9:45:45**
